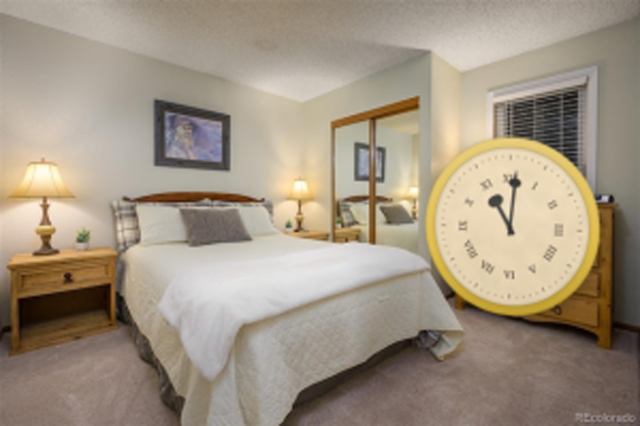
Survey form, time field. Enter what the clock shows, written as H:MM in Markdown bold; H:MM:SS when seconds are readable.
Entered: **11:01**
